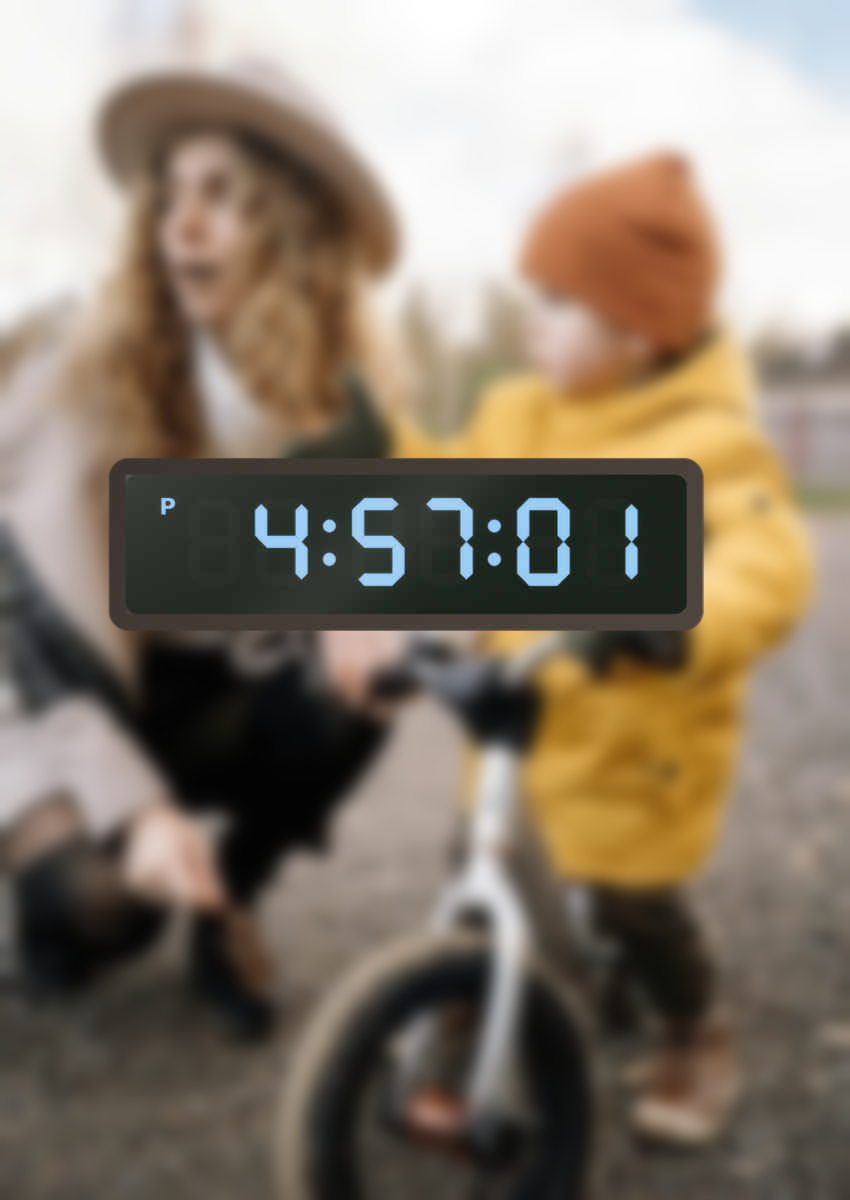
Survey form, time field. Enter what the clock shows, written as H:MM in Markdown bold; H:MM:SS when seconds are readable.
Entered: **4:57:01**
